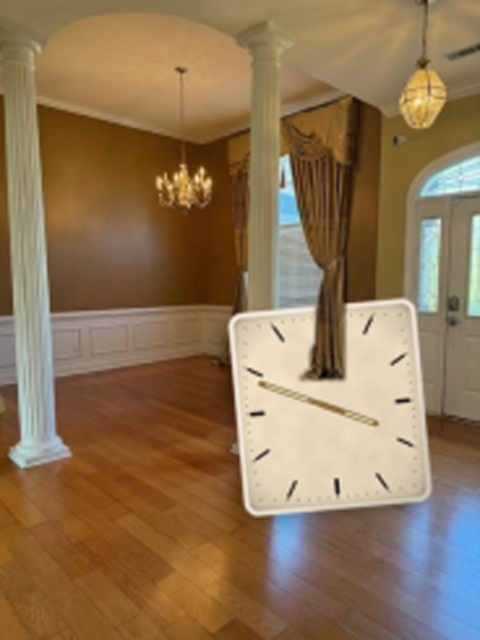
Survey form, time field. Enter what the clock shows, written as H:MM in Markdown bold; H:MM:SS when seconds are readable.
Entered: **3:49**
